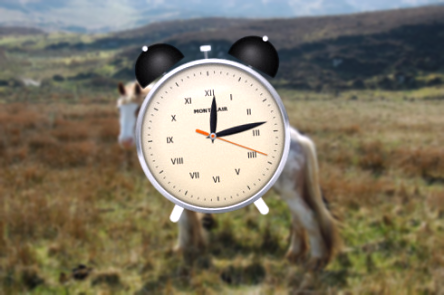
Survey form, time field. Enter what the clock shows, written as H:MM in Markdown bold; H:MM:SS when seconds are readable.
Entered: **12:13:19**
